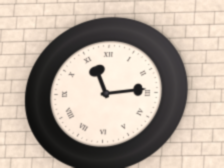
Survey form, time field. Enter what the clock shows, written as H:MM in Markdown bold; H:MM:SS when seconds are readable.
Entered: **11:14**
